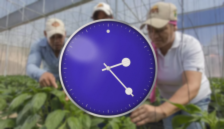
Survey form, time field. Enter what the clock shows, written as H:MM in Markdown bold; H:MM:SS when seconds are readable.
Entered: **2:23**
